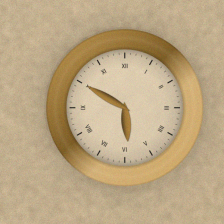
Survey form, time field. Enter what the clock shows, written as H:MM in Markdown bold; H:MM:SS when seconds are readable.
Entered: **5:50**
